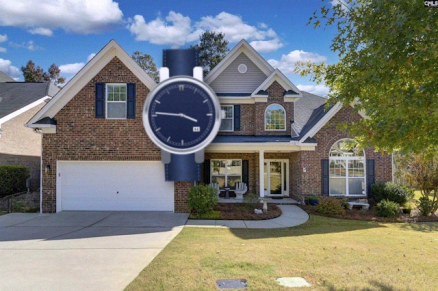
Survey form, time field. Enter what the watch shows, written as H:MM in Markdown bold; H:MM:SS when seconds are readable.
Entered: **3:46**
